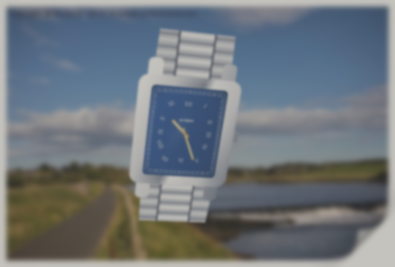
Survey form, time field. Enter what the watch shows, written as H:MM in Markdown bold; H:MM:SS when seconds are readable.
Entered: **10:26**
